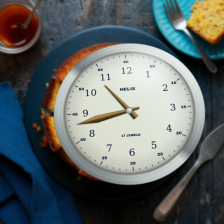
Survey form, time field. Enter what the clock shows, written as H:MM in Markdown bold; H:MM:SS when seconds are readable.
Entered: **10:43**
